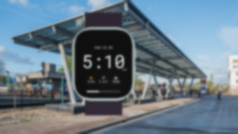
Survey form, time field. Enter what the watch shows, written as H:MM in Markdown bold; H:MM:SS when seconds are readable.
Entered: **5:10**
